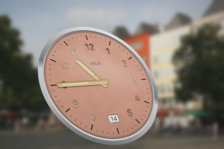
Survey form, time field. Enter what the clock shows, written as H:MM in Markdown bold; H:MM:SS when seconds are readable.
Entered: **10:45**
